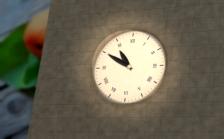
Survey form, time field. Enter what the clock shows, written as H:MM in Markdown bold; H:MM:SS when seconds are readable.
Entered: **10:50**
